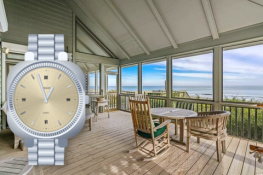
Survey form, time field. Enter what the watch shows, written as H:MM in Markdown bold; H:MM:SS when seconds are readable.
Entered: **12:57**
